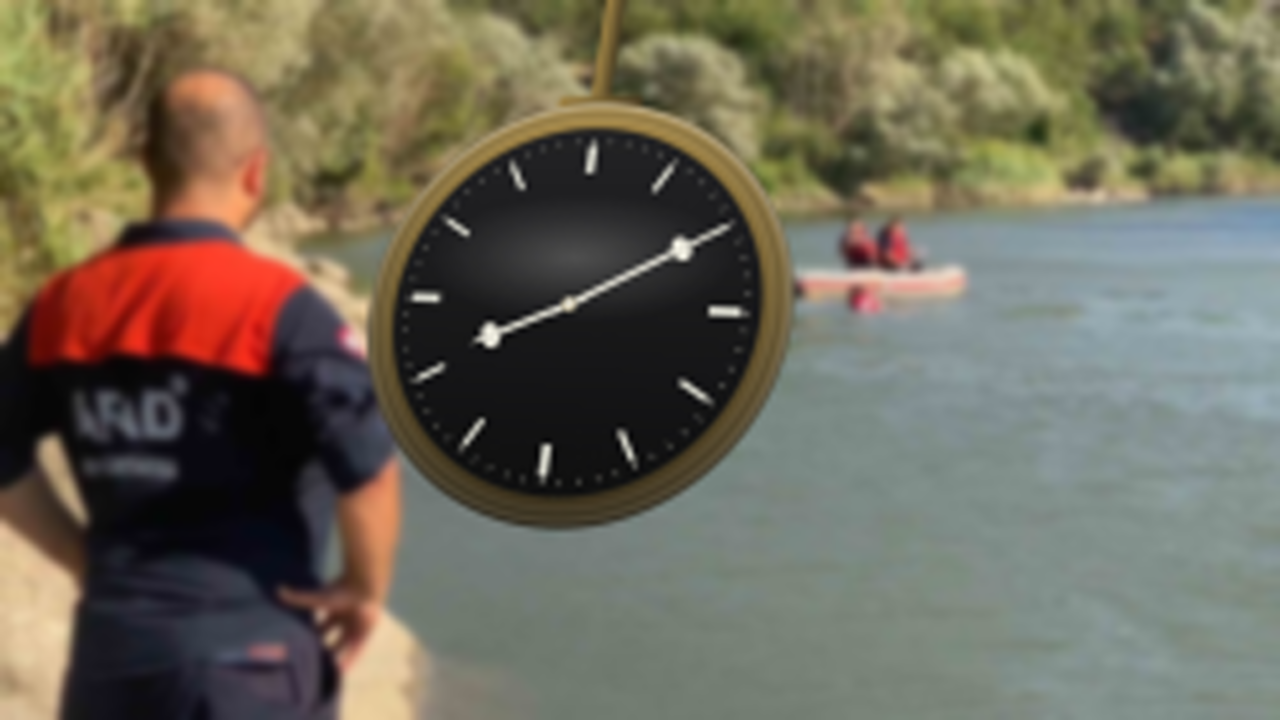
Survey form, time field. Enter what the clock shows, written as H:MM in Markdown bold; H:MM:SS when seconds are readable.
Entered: **8:10**
